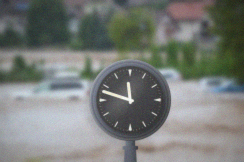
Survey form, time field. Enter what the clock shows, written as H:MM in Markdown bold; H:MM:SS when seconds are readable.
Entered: **11:48**
